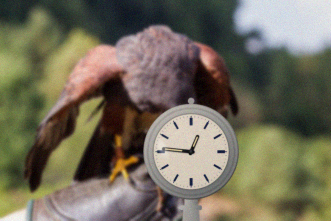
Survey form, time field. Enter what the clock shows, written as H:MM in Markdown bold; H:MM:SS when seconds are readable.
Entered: **12:46**
